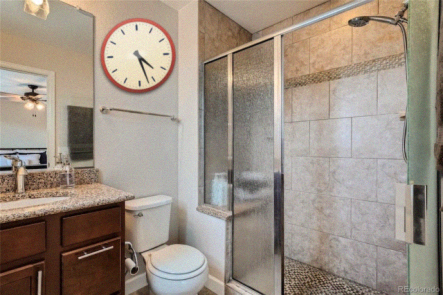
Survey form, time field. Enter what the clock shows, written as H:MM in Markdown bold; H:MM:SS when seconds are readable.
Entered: **4:27**
